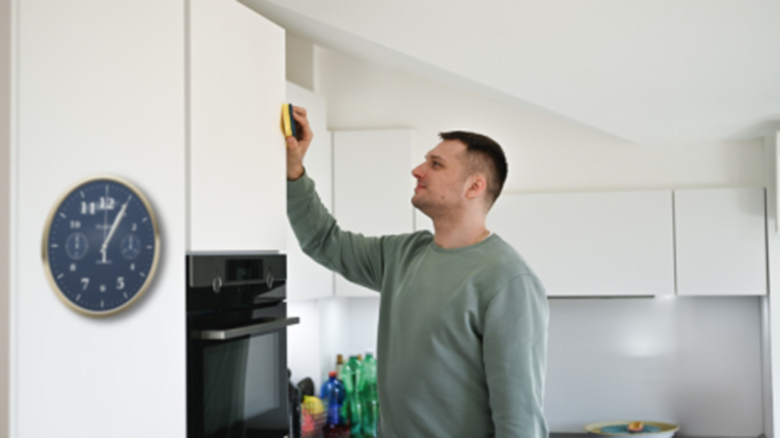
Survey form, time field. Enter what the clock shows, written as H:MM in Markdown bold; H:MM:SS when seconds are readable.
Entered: **1:05**
